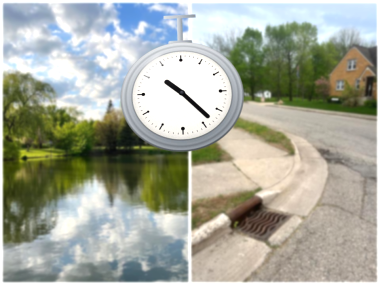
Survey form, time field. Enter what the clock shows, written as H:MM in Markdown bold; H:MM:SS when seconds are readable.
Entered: **10:23**
